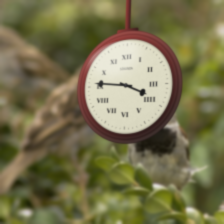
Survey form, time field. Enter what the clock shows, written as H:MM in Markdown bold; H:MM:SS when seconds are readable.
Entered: **3:46**
